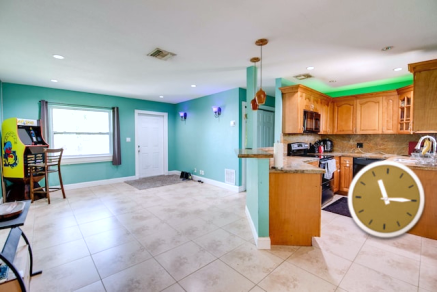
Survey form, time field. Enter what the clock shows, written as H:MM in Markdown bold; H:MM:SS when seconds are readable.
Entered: **11:15**
